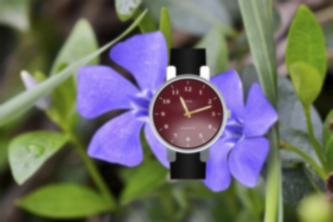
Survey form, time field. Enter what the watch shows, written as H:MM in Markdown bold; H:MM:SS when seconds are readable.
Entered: **11:12**
